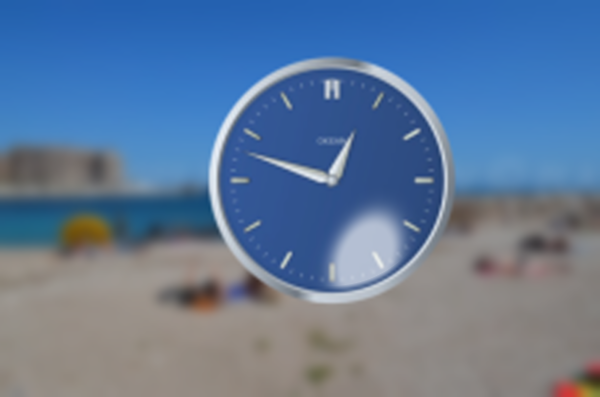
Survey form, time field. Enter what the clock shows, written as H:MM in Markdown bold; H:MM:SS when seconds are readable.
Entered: **12:48**
